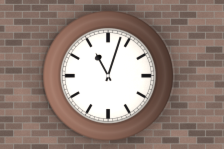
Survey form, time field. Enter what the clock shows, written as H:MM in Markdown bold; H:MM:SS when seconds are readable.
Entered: **11:03**
